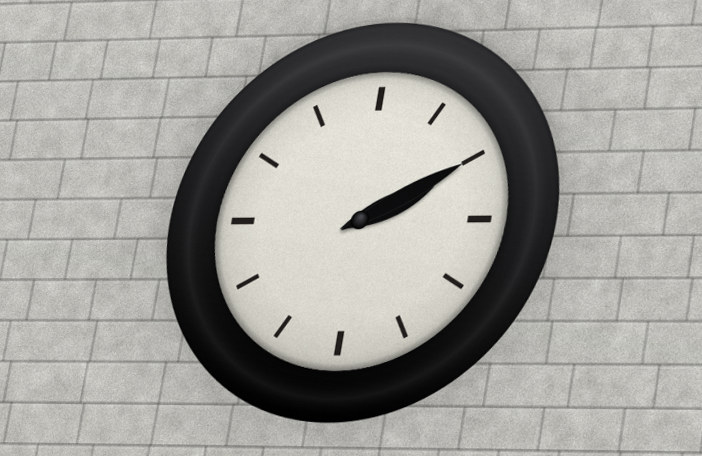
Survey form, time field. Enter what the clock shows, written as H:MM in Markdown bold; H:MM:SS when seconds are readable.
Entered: **2:10**
